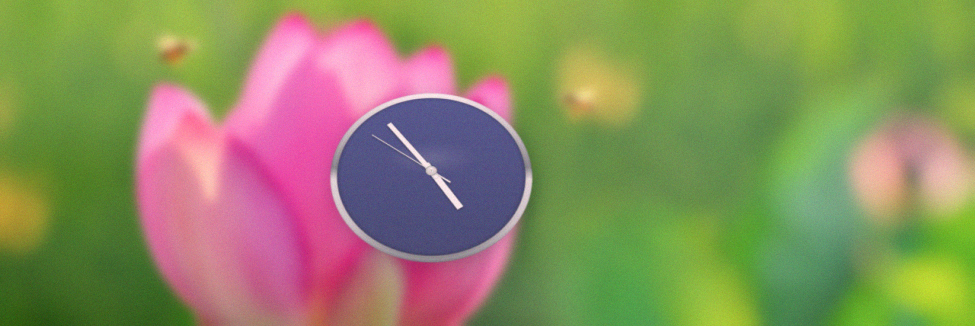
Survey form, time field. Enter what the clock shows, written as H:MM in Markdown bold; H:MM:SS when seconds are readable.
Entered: **4:53:51**
